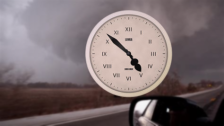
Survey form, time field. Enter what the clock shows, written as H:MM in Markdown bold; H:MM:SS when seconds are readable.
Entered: **4:52**
